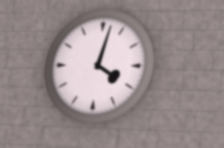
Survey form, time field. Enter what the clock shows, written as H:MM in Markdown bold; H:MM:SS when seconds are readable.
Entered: **4:02**
